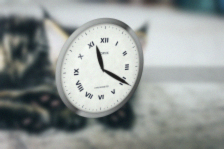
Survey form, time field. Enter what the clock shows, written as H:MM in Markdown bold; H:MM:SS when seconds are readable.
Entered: **11:20**
